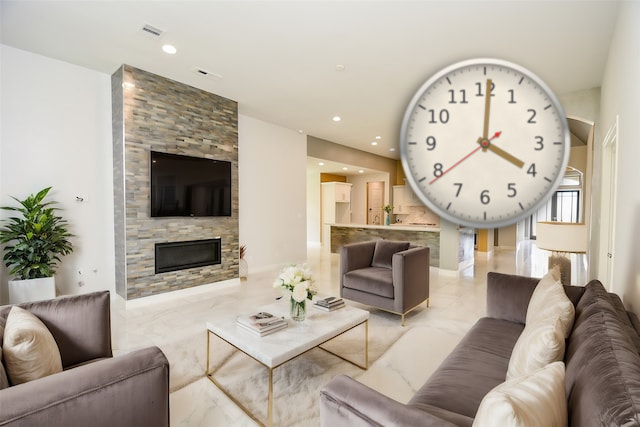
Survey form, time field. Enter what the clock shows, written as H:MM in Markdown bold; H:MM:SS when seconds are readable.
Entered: **4:00:39**
